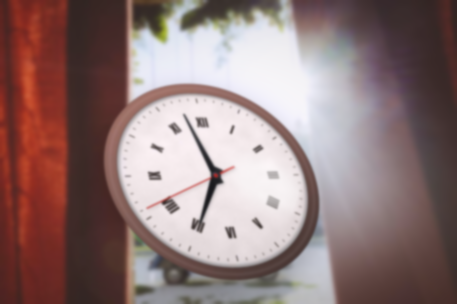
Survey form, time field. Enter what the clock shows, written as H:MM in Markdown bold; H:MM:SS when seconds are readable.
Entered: **6:57:41**
